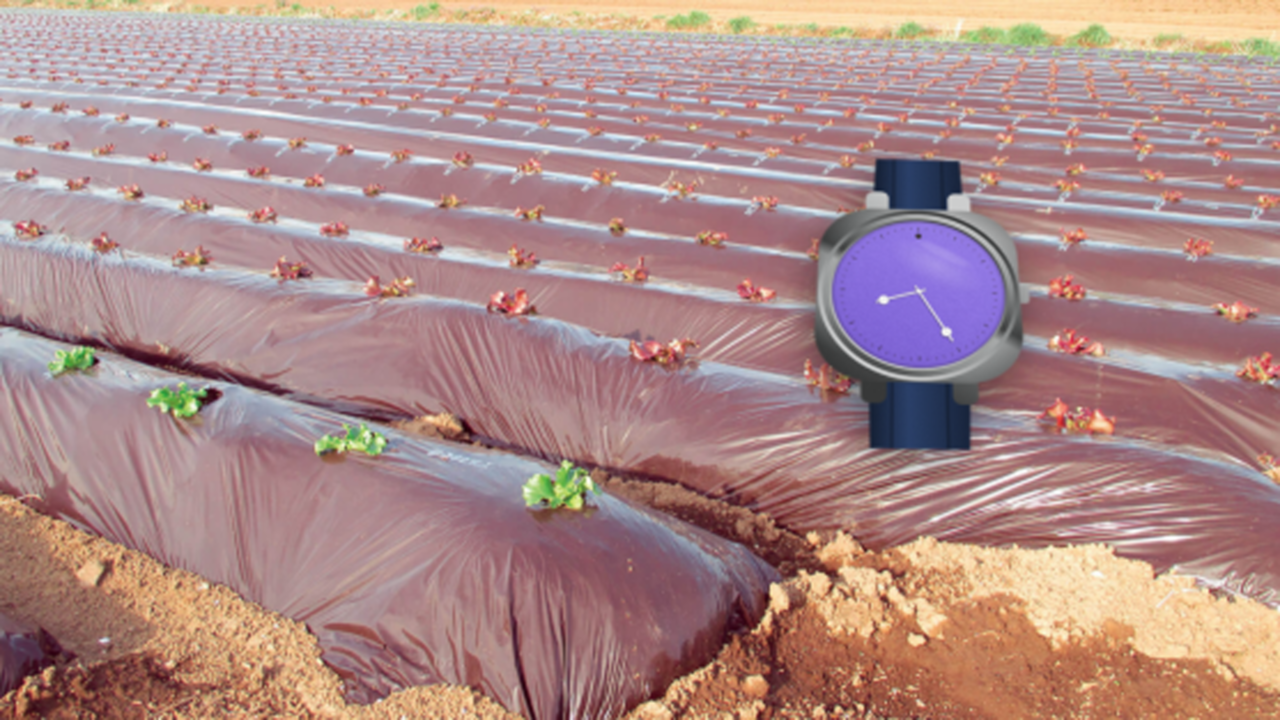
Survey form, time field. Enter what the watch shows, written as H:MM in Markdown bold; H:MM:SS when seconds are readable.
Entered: **8:25**
